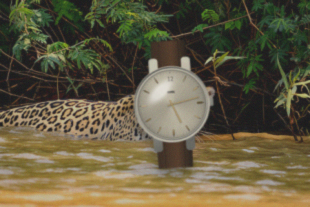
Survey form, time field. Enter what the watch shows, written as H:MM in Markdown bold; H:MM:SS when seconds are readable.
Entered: **5:13**
